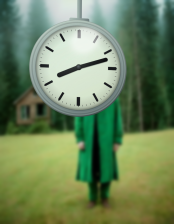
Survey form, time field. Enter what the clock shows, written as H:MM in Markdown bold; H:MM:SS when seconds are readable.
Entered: **8:12**
